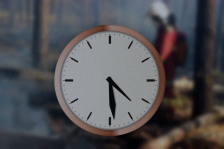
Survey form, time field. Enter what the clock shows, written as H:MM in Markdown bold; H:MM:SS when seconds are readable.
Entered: **4:29**
